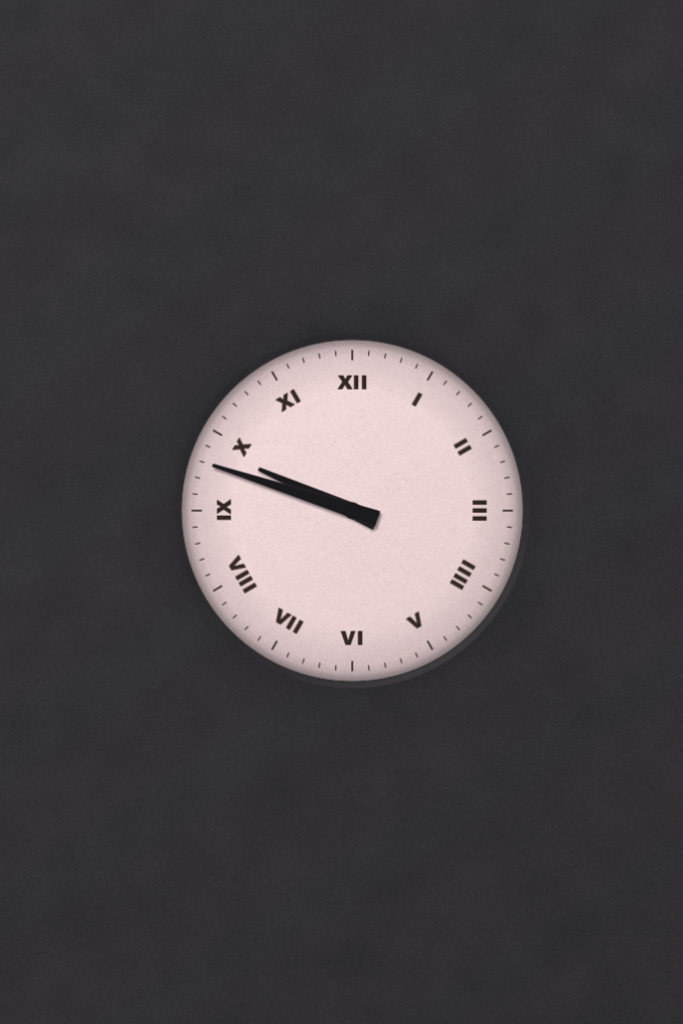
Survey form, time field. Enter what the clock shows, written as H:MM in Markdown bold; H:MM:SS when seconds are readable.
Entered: **9:48**
